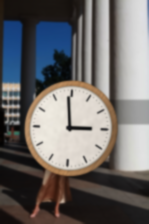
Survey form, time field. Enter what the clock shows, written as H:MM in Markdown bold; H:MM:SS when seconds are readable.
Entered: **2:59**
